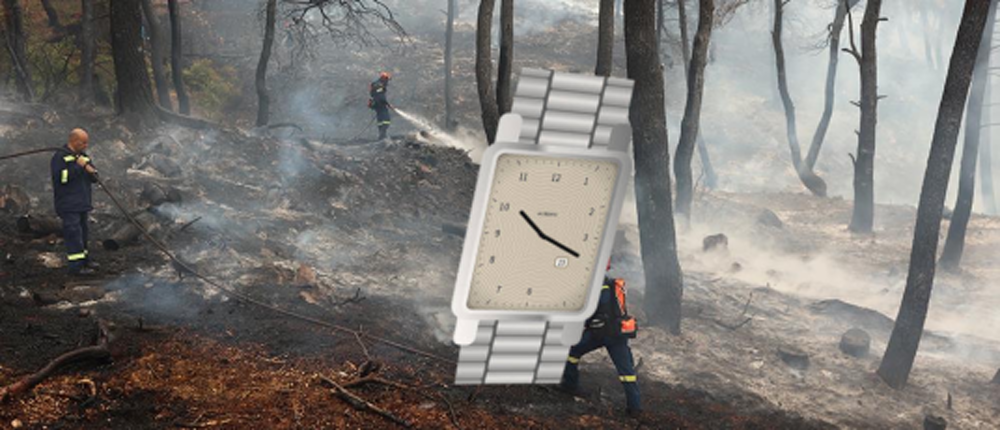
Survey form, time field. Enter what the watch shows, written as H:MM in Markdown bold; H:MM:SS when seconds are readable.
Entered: **10:19**
